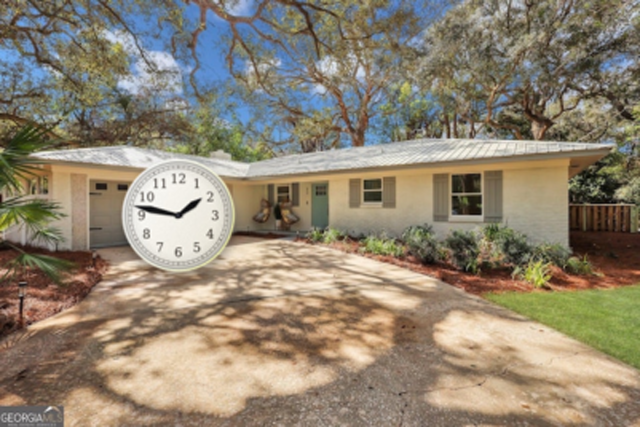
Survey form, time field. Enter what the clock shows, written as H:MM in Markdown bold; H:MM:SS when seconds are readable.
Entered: **1:47**
